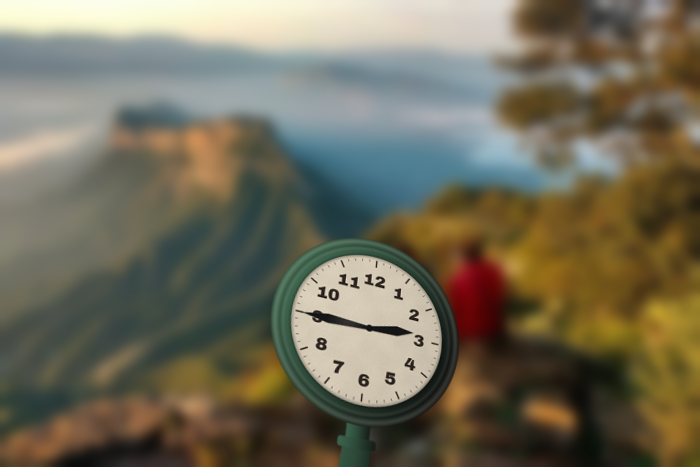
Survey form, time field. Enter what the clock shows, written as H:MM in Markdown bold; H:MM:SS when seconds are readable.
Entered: **2:45**
